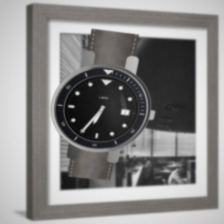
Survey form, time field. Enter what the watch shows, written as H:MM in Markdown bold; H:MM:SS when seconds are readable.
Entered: **6:35**
